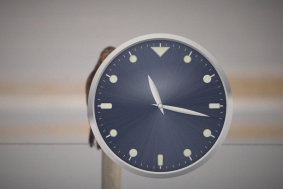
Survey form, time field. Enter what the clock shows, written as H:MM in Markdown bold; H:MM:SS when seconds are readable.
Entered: **11:17**
